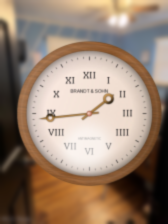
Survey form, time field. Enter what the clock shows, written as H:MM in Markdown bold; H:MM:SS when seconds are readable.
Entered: **1:44**
